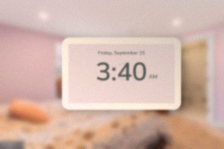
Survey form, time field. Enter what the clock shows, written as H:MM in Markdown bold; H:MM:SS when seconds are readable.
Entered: **3:40**
